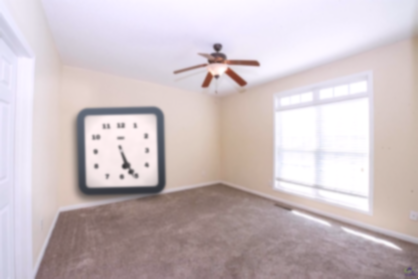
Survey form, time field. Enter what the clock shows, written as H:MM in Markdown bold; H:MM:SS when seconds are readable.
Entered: **5:26**
